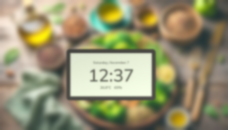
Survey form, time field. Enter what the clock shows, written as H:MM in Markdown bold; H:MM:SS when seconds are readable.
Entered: **12:37**
